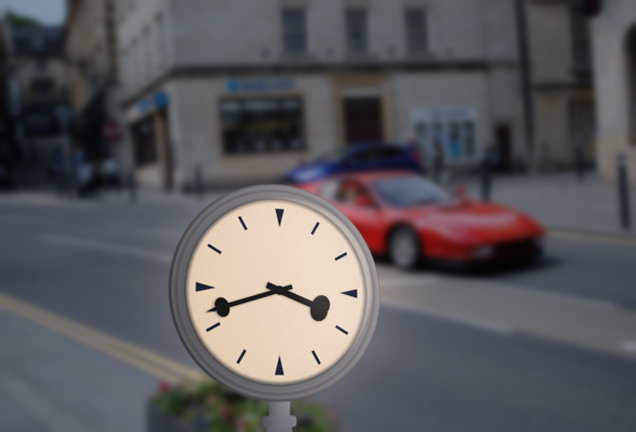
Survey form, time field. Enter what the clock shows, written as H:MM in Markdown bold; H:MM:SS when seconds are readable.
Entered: **3:42**
